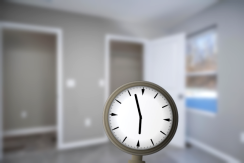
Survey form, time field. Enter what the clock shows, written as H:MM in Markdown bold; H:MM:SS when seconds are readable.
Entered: **5:57**
